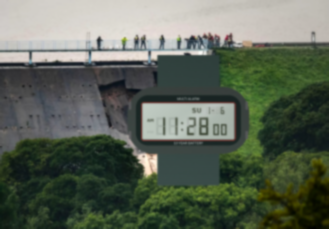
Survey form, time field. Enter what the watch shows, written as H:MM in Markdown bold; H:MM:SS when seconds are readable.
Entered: **11:28:00**
